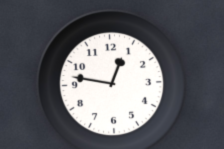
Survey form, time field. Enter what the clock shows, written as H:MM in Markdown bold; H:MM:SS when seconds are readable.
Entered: **12:47**
